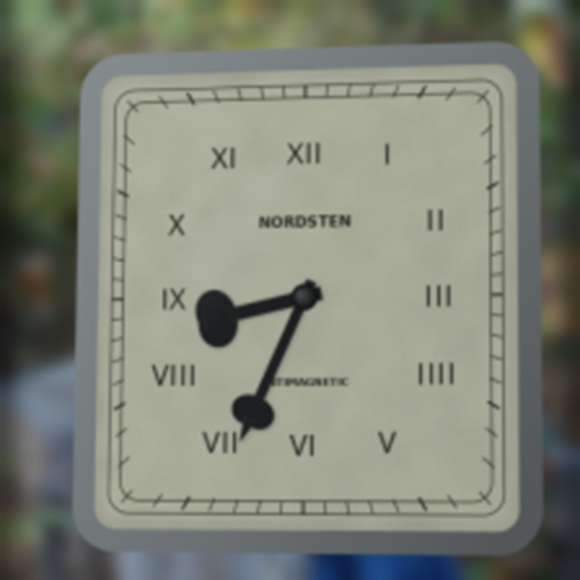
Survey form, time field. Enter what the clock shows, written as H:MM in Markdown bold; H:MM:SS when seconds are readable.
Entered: **8:34**
